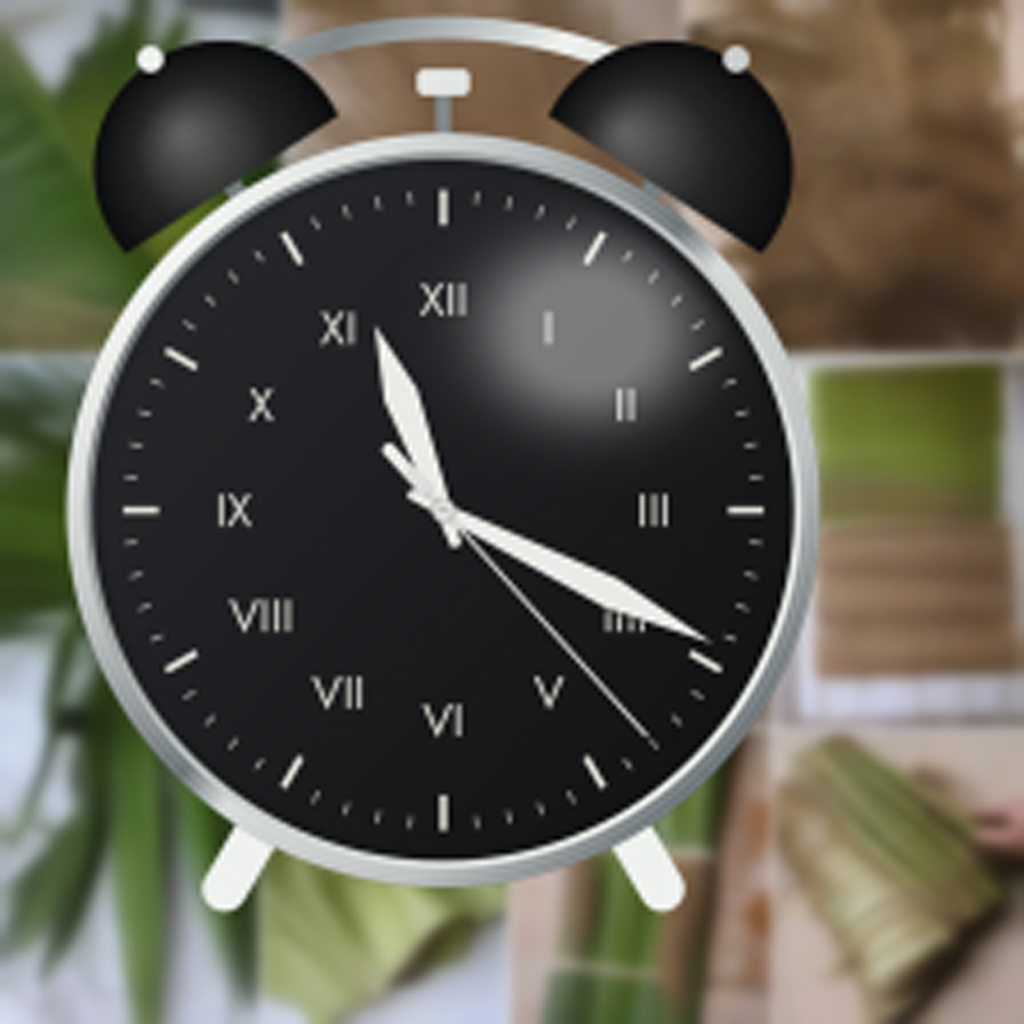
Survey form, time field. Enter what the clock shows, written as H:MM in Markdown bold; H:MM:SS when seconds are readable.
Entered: **11:19:23**
